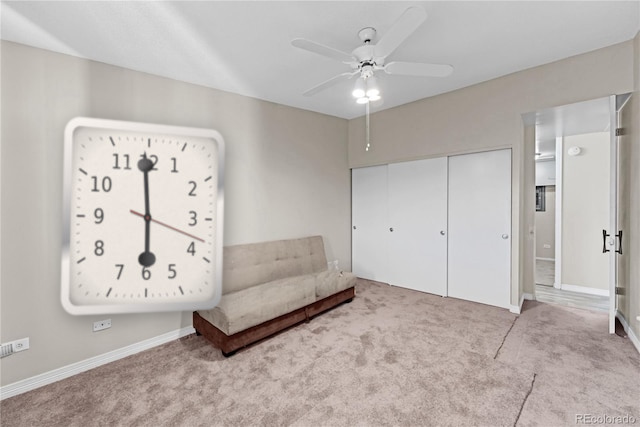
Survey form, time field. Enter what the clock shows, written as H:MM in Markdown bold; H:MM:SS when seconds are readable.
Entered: **5:59:18**
